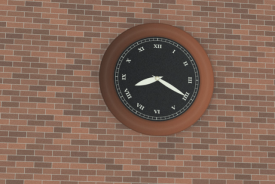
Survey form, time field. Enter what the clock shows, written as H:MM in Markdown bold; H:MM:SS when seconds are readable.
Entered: **8:20**
